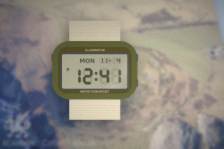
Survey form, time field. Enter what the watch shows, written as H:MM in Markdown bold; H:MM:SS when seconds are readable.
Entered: **12:41**
